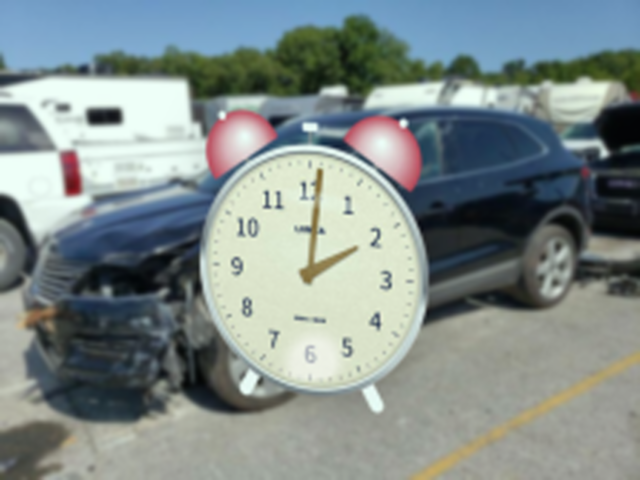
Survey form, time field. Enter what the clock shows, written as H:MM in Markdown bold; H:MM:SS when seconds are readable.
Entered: **2:01**
